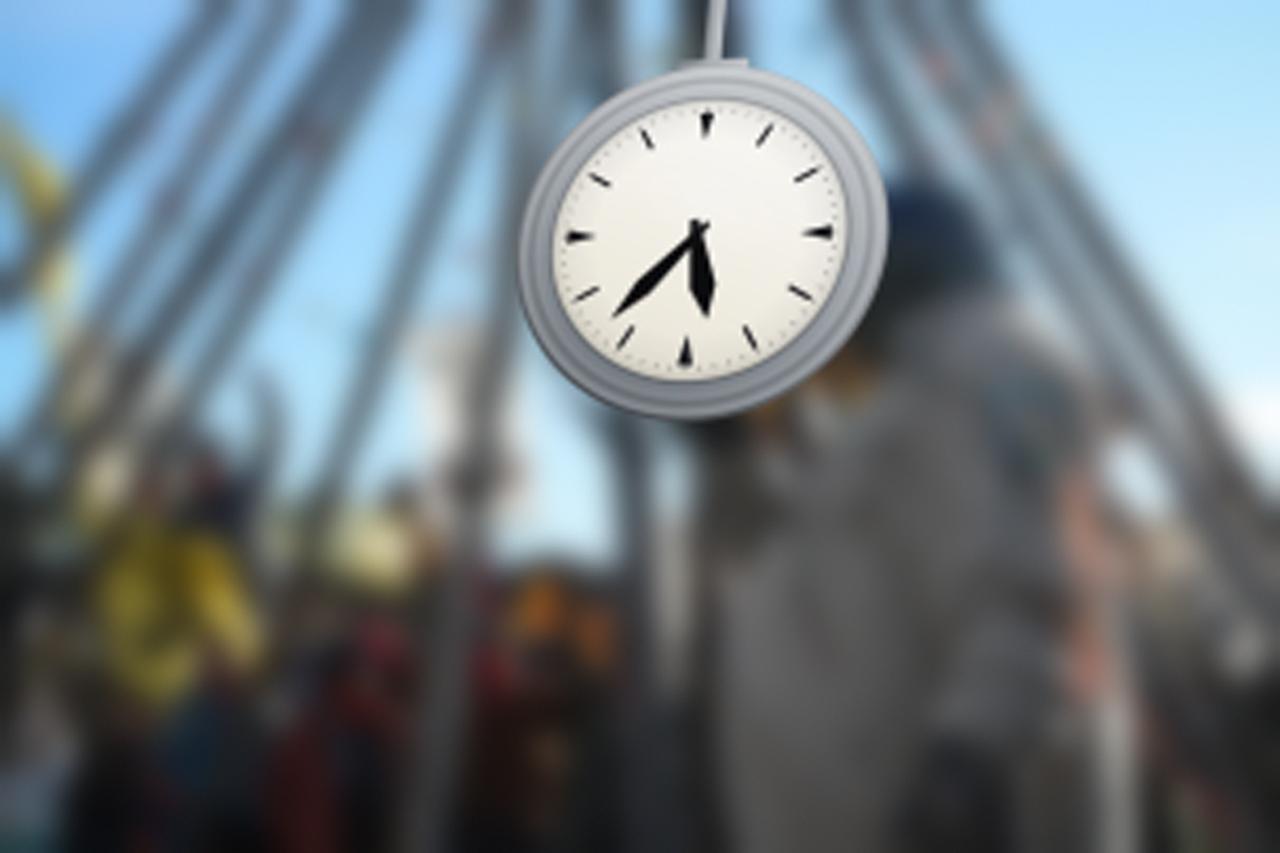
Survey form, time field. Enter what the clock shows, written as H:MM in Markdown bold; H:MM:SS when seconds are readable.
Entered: **5:37**
